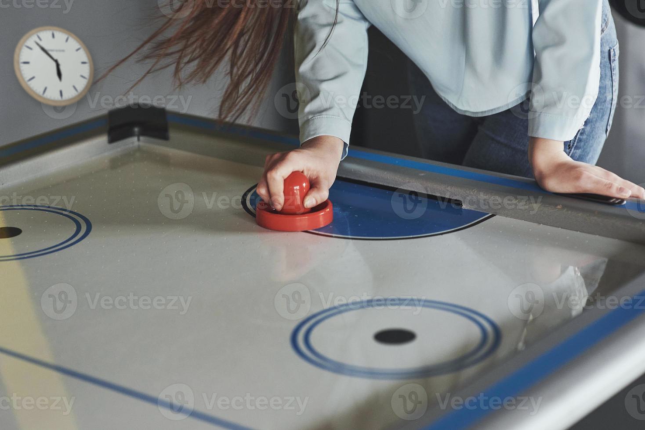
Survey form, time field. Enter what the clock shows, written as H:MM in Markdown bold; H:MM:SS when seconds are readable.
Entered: **5:53**
